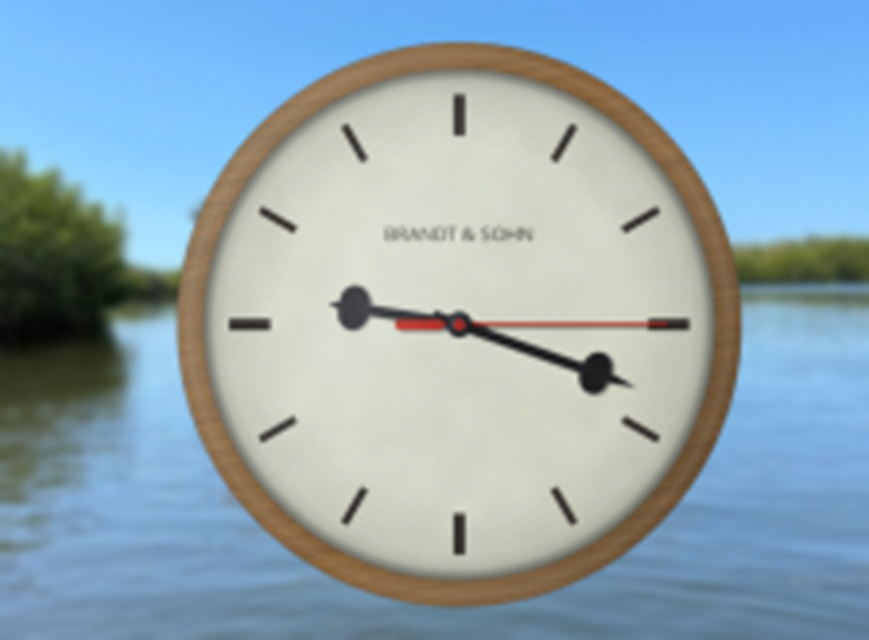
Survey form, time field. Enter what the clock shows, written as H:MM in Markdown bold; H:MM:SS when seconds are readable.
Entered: **9:18:15**
